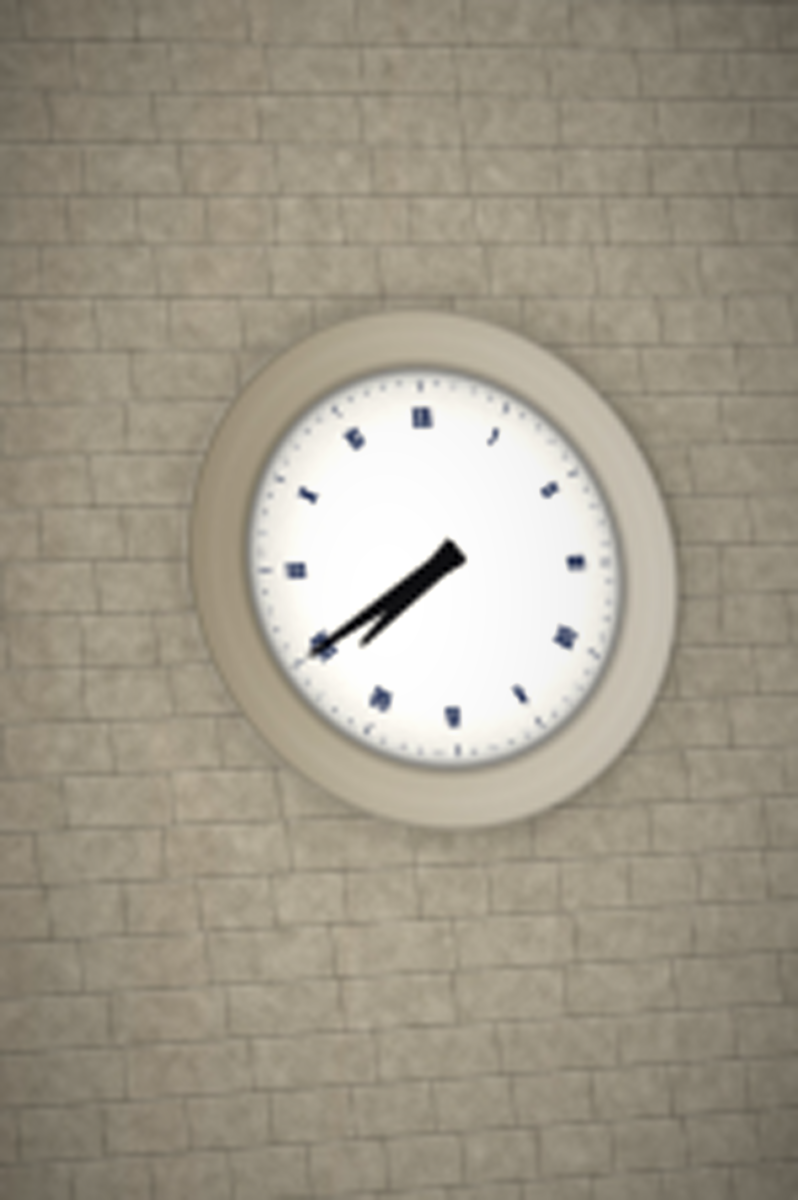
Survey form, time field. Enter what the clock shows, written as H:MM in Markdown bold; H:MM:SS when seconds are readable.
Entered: **7:40**
